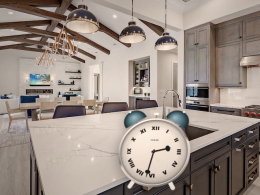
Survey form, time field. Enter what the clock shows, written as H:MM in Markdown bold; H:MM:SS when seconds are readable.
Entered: **2:32**
